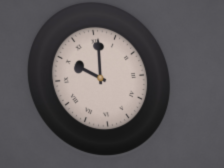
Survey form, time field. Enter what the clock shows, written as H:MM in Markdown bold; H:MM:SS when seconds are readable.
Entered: **10:01**
